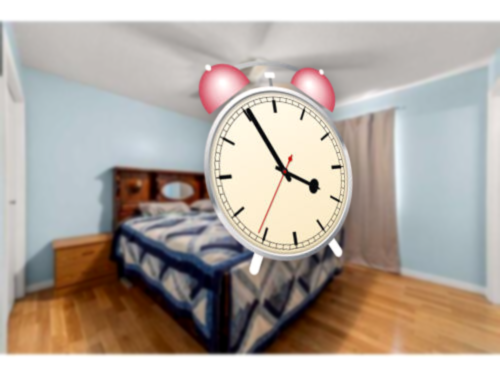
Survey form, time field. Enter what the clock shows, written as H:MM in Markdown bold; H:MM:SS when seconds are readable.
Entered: **3:55:36**
